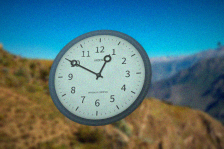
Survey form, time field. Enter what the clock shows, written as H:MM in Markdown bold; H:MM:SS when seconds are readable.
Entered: **12:50**
